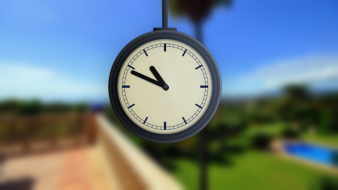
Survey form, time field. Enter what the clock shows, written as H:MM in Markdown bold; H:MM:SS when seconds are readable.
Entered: **10:49**
